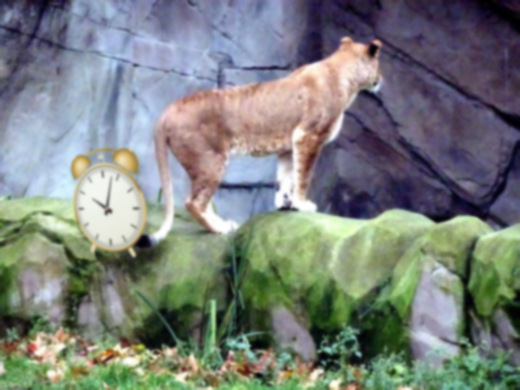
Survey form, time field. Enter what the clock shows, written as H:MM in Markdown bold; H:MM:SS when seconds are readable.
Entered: **10:03**
